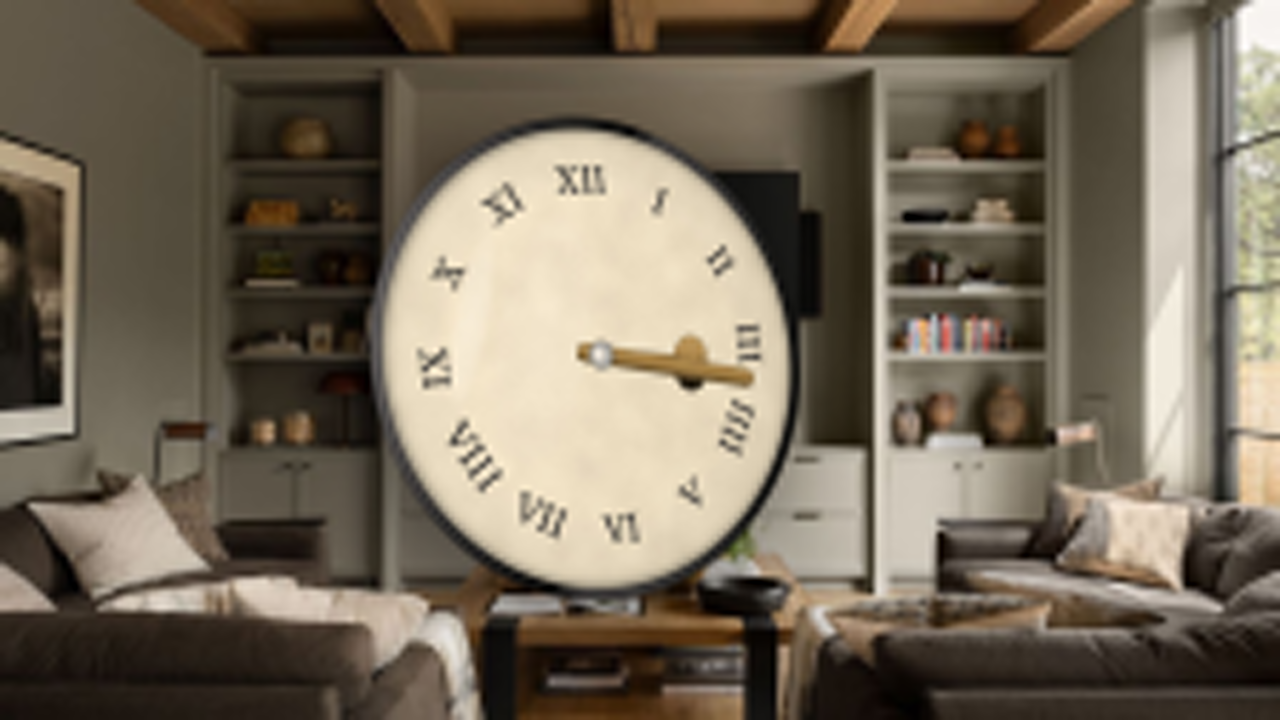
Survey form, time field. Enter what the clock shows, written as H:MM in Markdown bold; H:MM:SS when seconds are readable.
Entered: **3:17**
